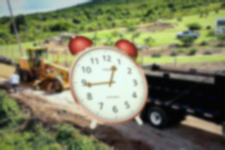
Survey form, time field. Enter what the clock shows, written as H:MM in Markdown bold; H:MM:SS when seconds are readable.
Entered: **12:44**
